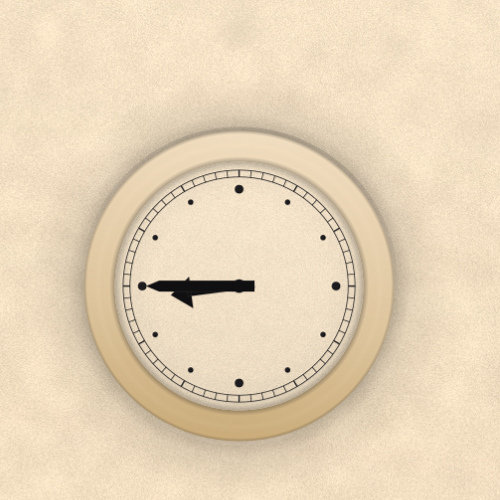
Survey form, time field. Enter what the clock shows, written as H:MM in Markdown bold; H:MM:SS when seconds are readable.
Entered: **8:45**
